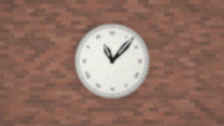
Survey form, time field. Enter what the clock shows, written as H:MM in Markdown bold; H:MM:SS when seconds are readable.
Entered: **11:07**
